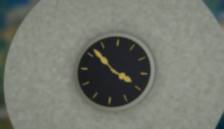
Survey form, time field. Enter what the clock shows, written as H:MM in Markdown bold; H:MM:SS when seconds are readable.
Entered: **3:52**
